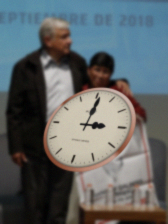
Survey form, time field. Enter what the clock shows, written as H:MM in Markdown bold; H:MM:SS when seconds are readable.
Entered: **3:01**
